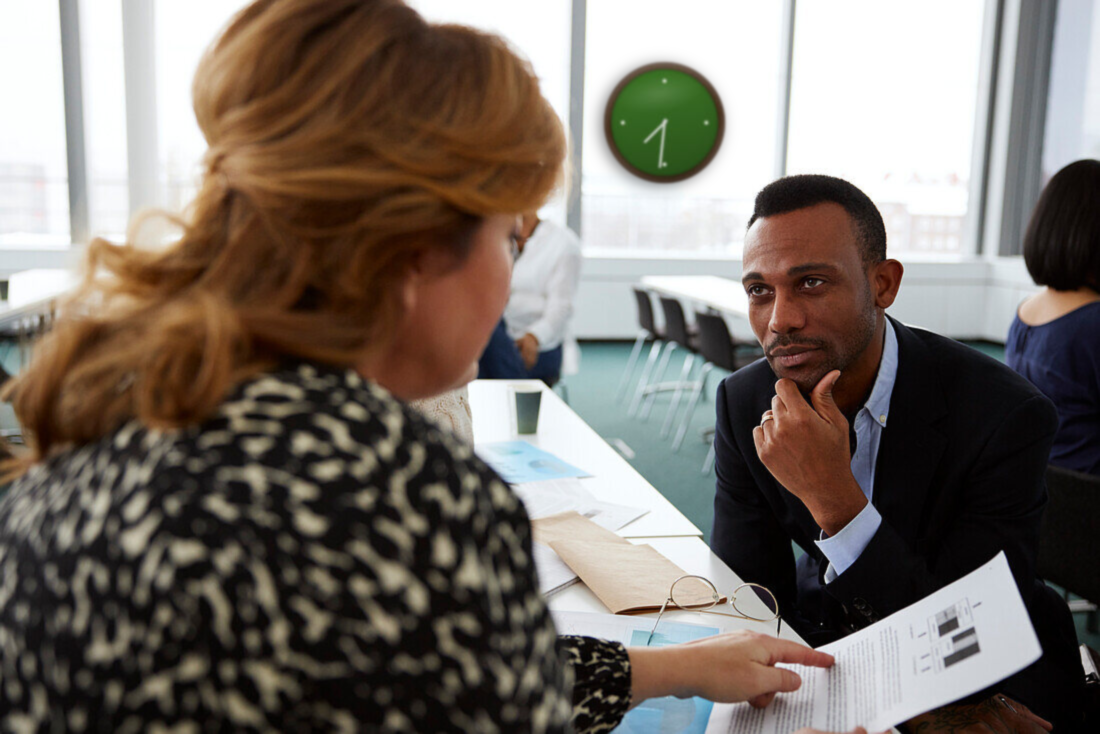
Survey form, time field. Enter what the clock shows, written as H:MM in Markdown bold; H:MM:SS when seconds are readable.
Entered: **7:31**
